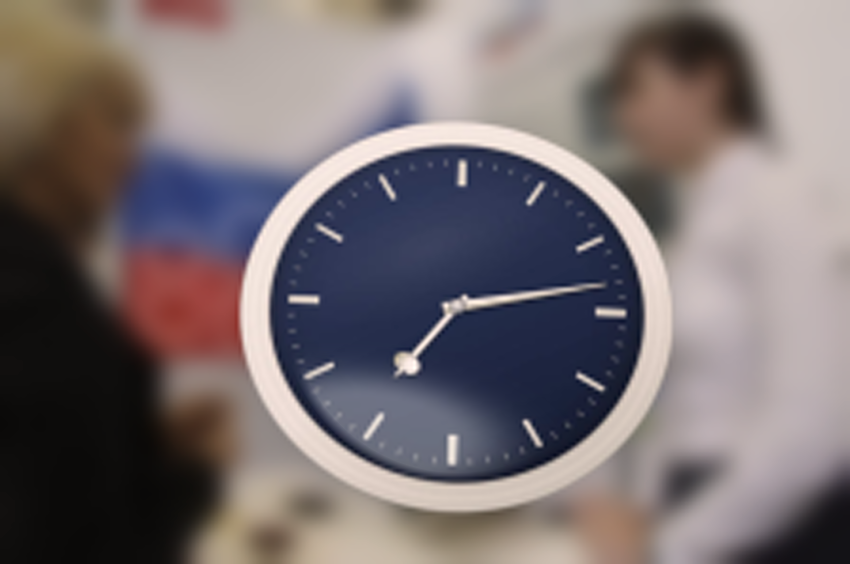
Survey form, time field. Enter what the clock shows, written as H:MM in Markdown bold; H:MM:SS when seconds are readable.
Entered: **7:13**
